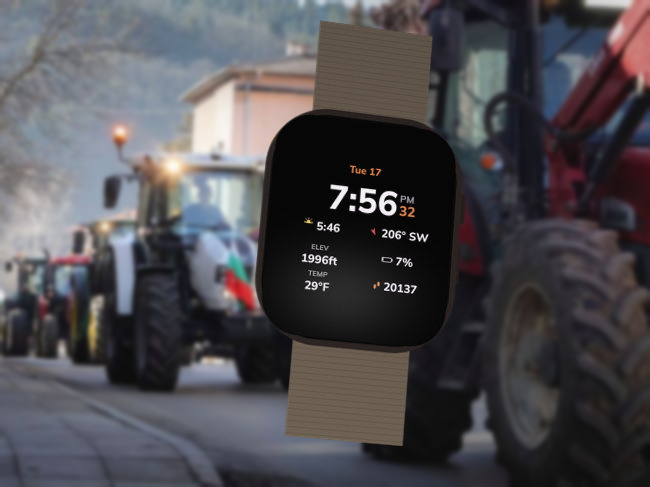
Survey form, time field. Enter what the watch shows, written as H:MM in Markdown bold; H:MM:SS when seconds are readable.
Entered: **7:56:32**
